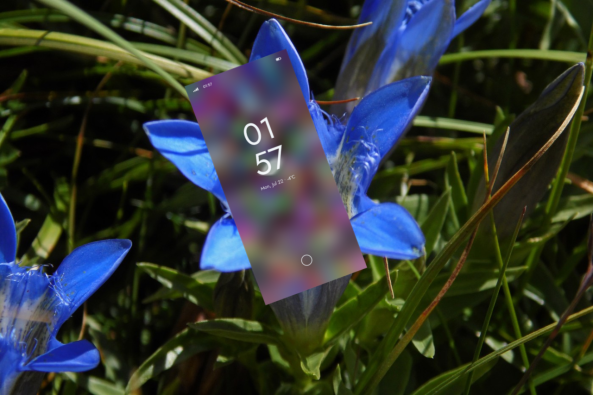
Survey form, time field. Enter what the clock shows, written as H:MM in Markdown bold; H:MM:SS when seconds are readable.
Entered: **1:57**
